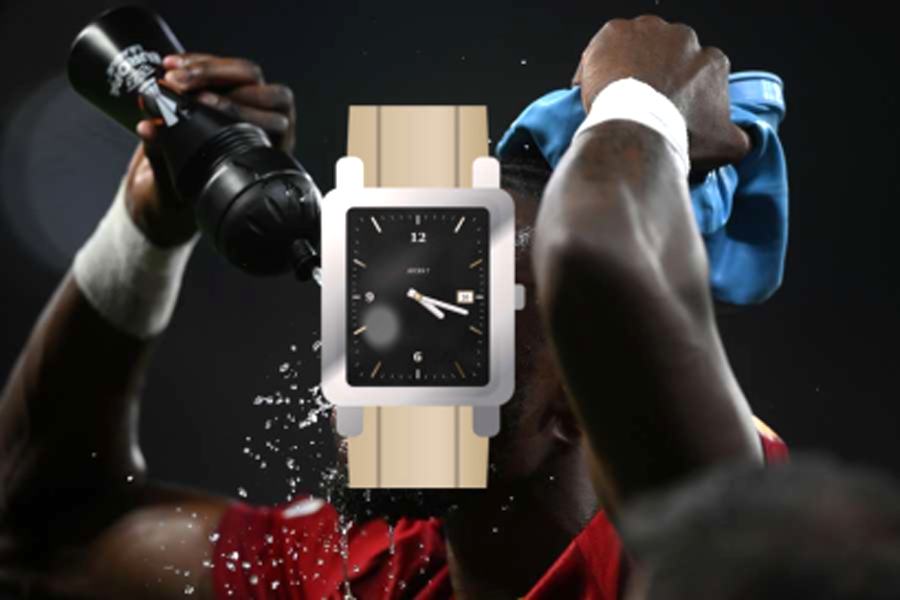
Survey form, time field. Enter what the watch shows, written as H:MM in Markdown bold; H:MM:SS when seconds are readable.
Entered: **4:18**
